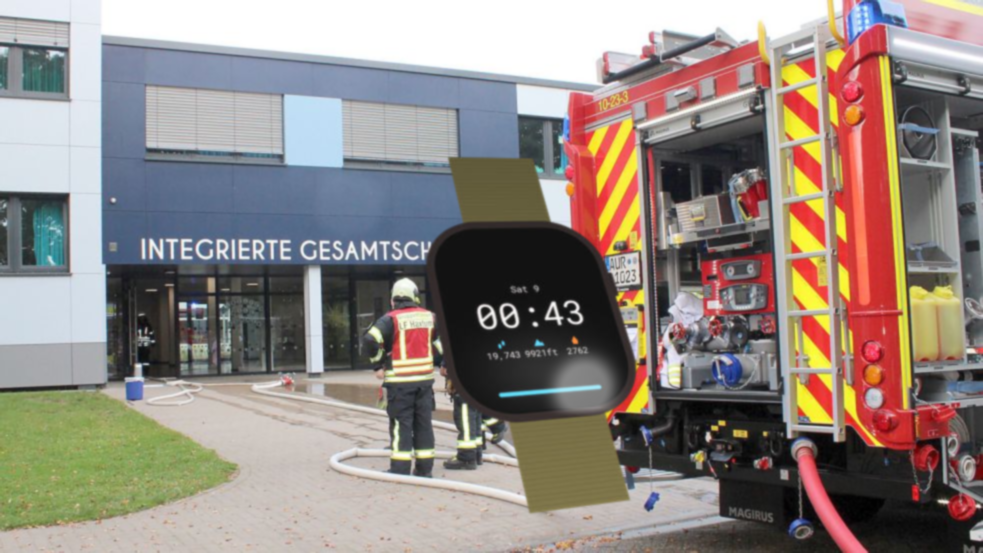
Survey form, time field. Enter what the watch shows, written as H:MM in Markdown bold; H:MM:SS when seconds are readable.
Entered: **0:43**
